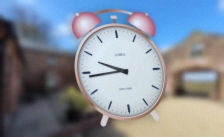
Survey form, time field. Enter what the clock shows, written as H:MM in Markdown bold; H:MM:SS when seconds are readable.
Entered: **9:44**
